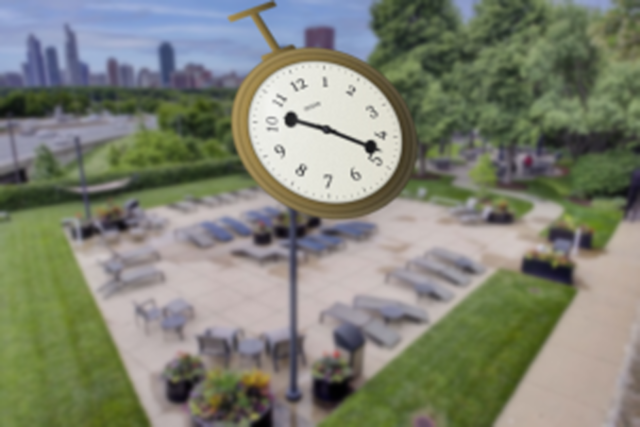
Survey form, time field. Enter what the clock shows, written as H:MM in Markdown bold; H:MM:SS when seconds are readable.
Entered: **10:23**
